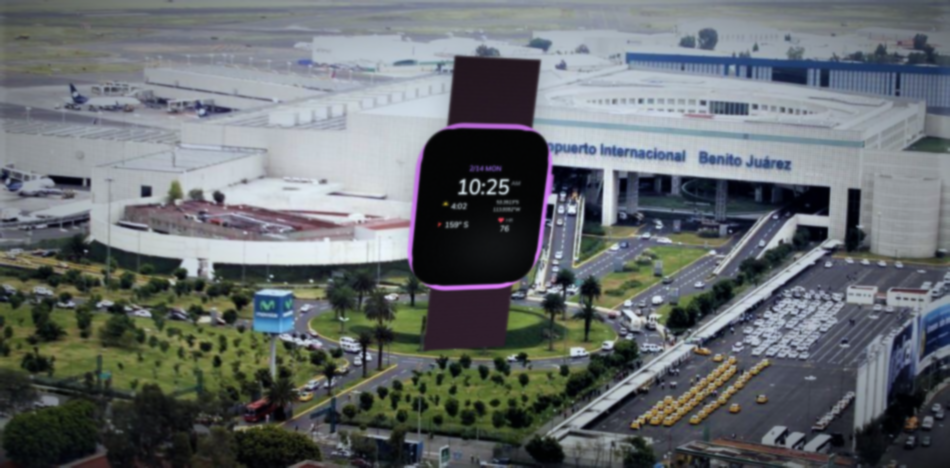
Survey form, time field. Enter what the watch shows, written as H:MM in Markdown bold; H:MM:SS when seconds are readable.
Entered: **10:25**
